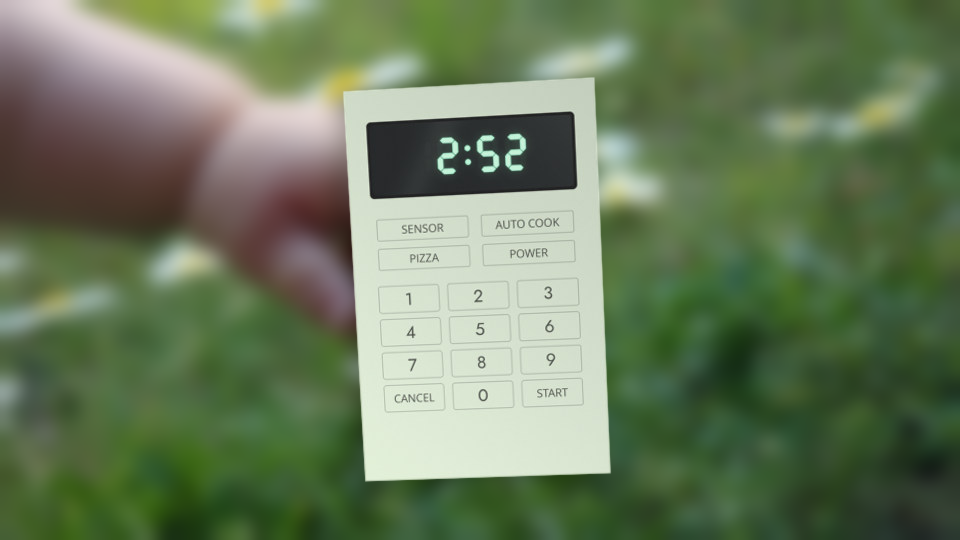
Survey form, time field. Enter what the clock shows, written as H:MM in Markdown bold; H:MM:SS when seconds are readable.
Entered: **2:52**
